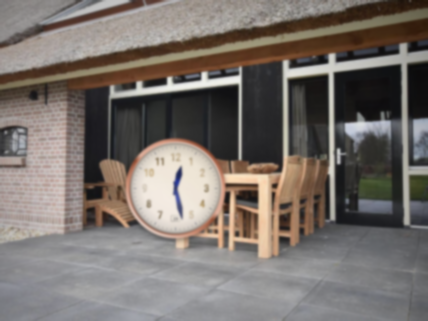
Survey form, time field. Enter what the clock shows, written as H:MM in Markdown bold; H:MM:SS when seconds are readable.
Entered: **12:28**
